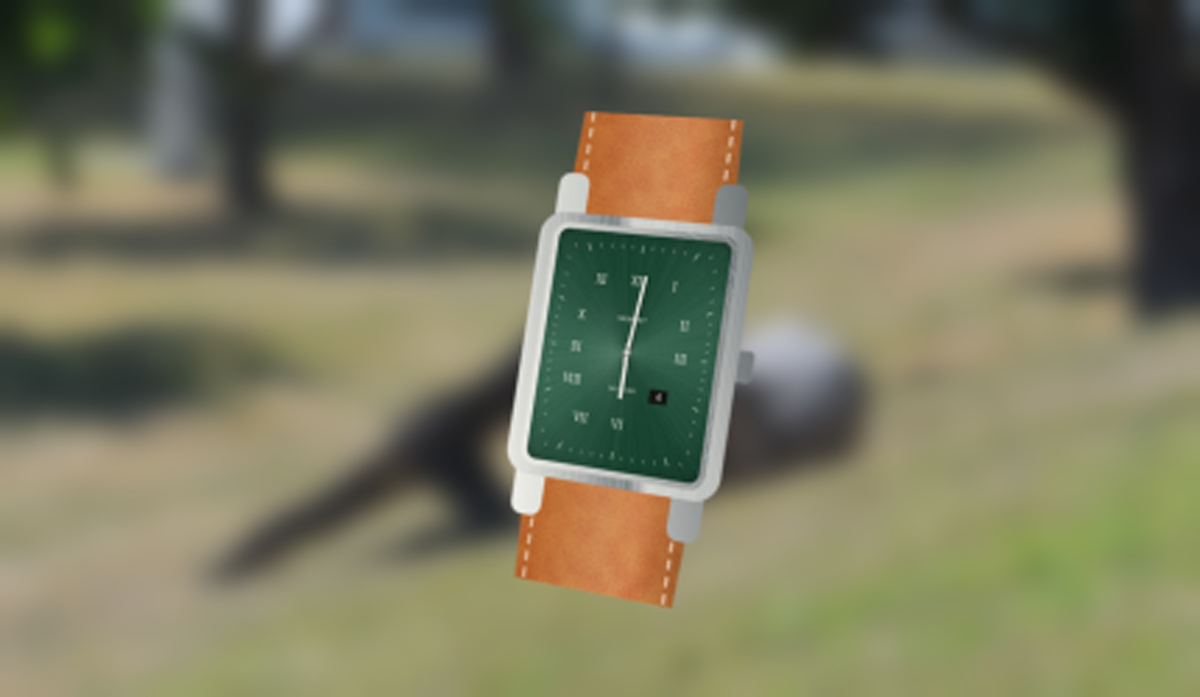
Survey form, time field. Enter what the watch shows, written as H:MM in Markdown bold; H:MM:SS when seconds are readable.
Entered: **6:01**
